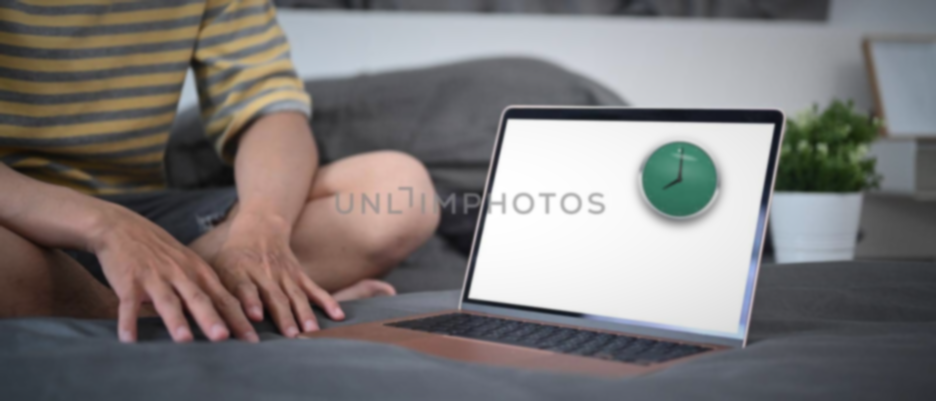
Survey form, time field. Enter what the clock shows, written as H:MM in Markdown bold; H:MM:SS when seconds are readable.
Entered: **8:01**
